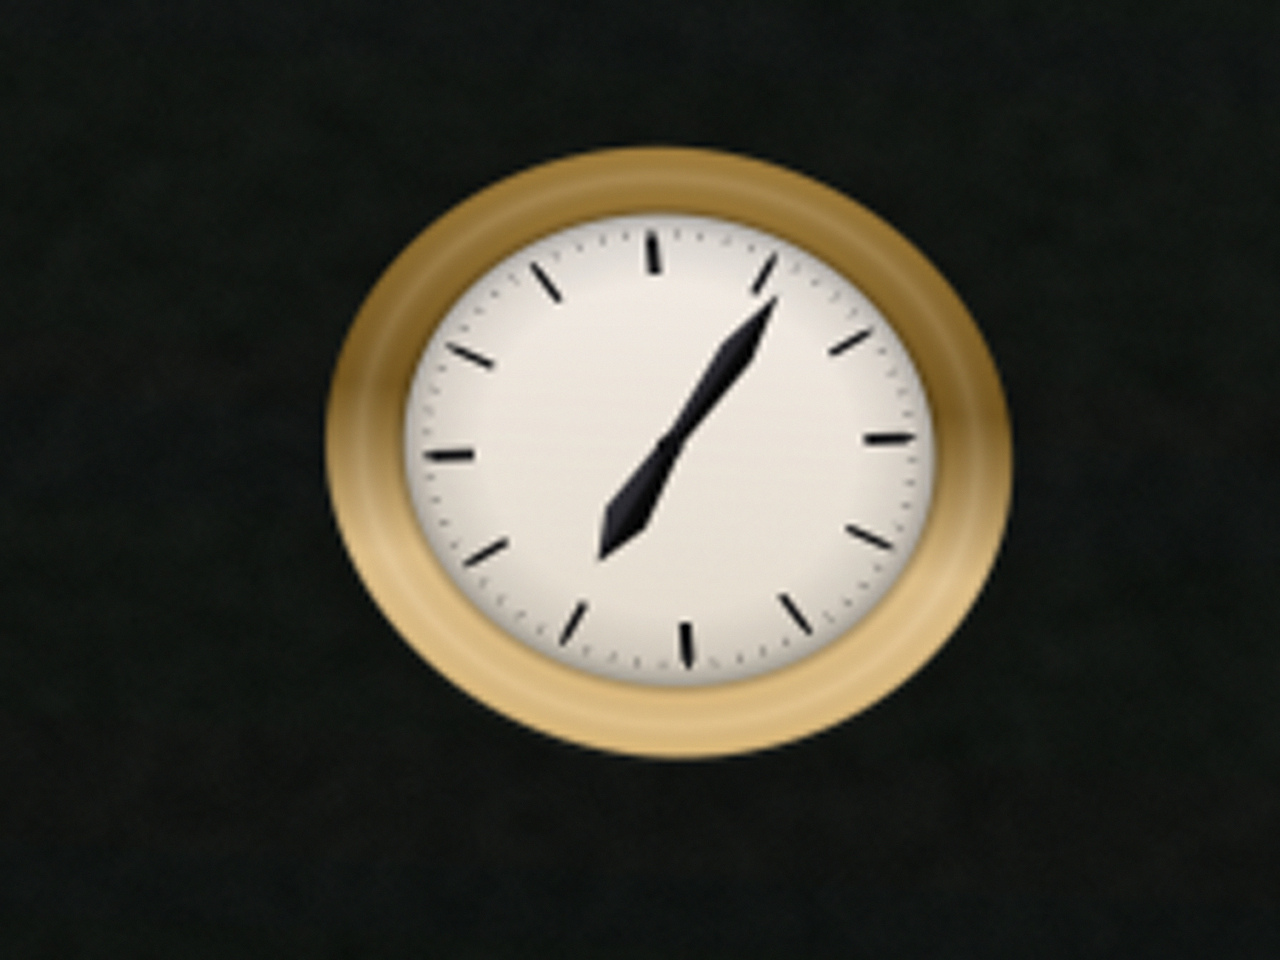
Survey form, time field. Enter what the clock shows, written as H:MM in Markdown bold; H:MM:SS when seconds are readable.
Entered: **7:06**
